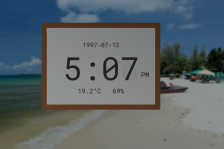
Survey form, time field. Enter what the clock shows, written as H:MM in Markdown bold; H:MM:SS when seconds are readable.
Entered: **5:07**
